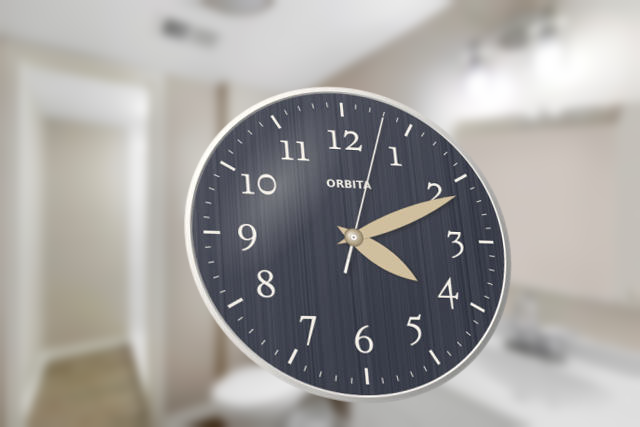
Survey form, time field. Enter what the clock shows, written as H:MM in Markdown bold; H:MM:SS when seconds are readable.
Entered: **4:11:03**
